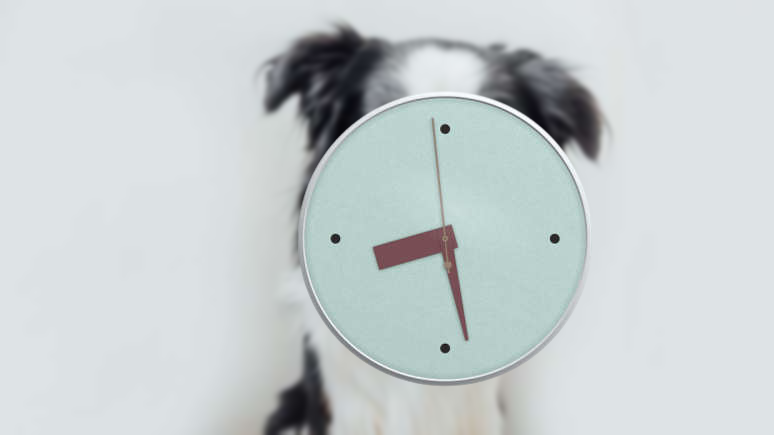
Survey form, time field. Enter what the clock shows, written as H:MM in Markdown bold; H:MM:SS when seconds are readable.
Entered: **8:27:59**
